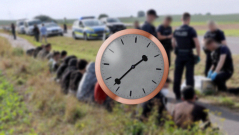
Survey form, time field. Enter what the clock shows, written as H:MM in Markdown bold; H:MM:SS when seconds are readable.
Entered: **1:37**
